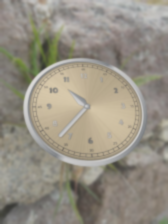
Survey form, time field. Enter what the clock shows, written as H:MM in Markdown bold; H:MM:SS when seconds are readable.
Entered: **10:37**
